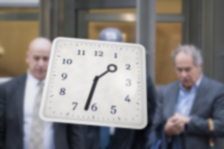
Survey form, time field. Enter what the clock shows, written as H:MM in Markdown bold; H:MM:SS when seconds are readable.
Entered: **1:32**
